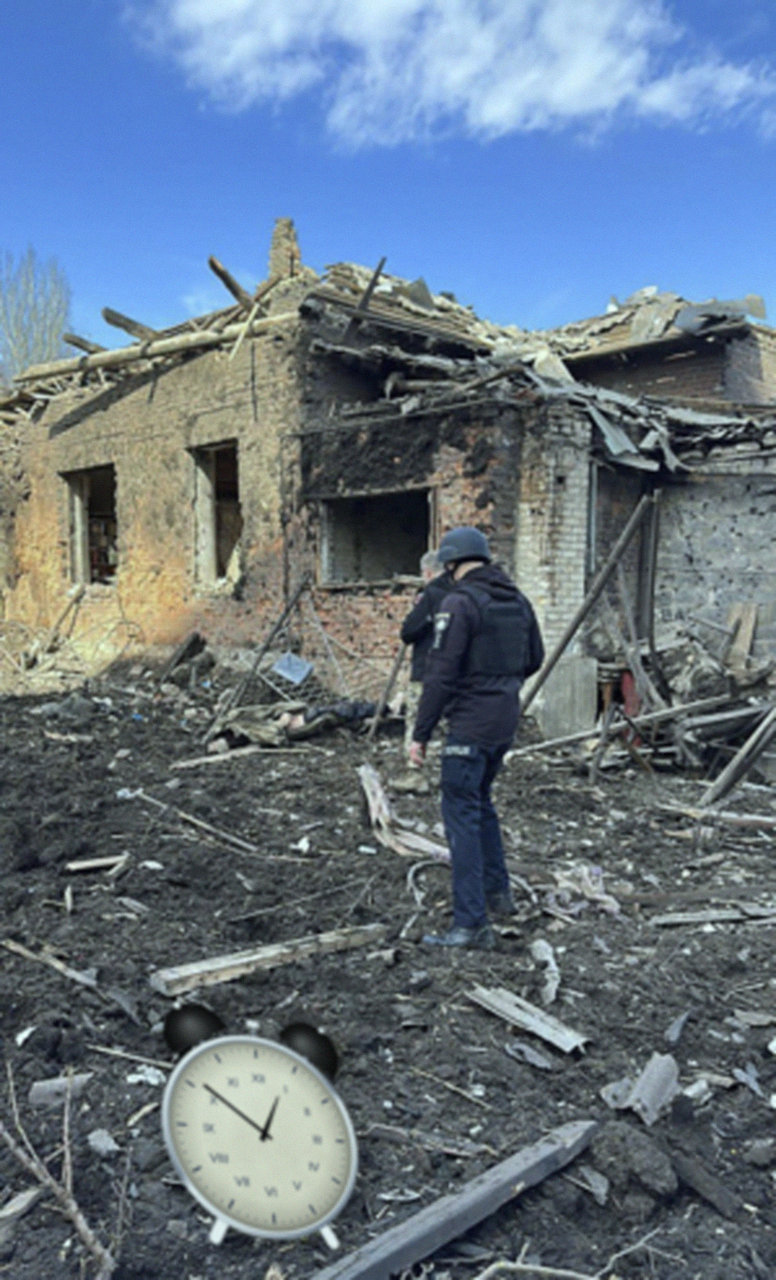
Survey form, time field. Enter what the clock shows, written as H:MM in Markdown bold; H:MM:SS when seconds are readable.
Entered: **12:51**
